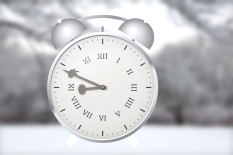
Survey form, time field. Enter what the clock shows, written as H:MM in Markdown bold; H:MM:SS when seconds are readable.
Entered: **8:49**
